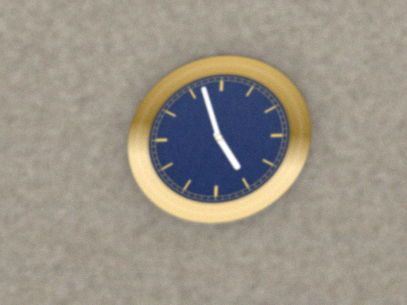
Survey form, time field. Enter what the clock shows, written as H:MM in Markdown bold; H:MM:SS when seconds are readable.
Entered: **4:57**
